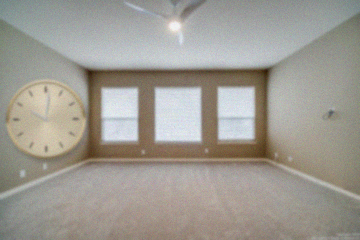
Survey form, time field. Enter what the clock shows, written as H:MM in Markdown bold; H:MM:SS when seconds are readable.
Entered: **10:01**
